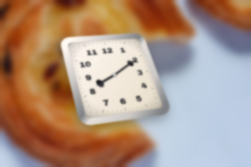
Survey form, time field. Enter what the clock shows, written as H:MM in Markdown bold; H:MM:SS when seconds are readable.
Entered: **8:10**
